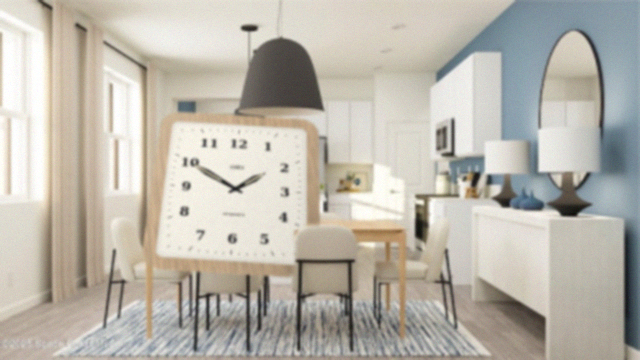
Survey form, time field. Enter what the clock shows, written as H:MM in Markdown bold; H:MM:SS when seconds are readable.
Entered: **1:50**
